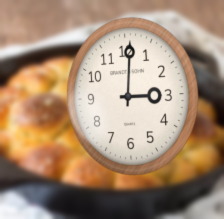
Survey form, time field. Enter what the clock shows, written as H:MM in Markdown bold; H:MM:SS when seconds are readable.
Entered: **3:01**
